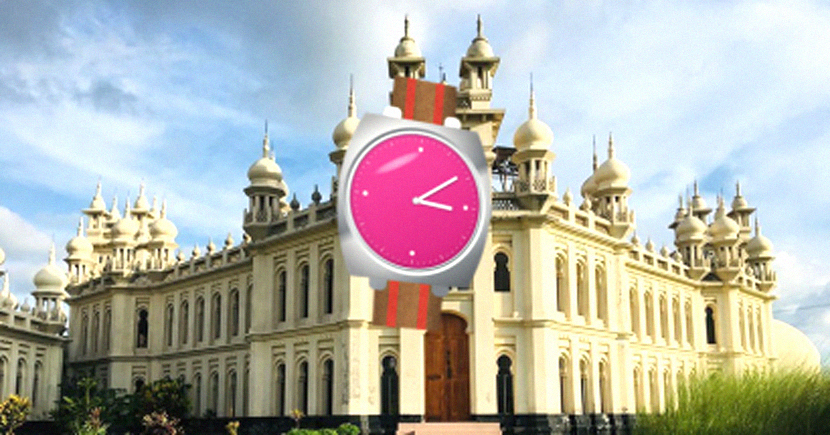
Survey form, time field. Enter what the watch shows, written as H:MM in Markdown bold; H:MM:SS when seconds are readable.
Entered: **3:09**
